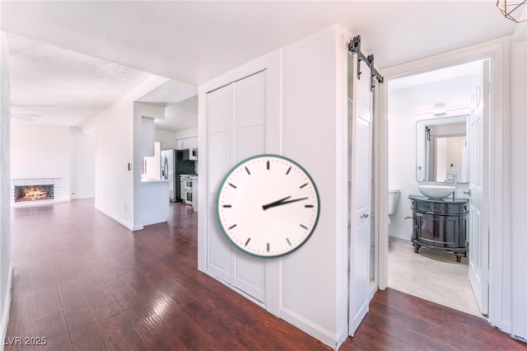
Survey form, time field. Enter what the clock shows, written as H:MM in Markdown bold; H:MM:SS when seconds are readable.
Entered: **2:13**
